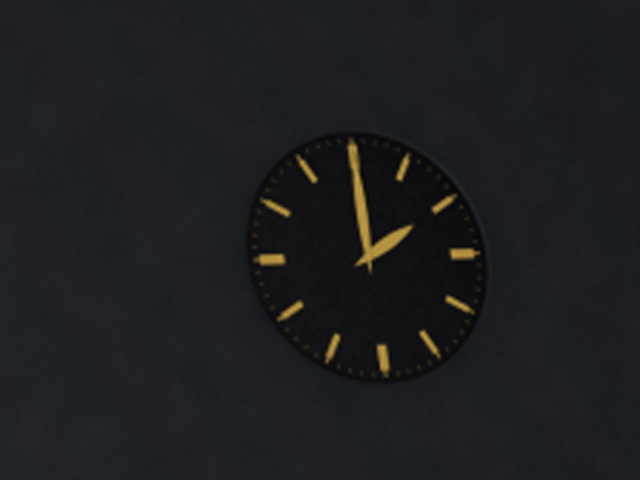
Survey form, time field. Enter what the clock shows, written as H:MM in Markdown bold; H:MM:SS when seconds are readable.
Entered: **2:00**
